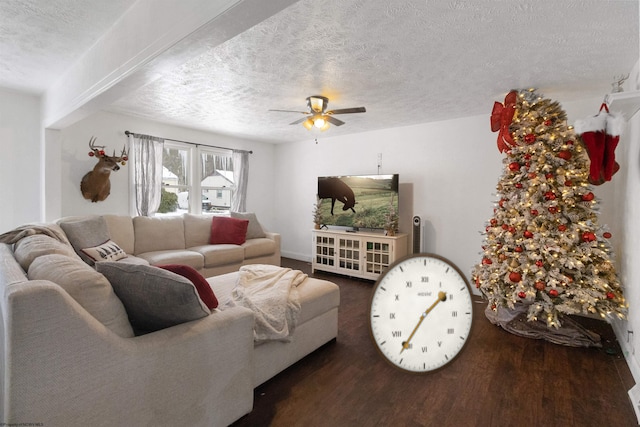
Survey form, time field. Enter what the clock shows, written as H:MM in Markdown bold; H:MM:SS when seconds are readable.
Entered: **1:36**
